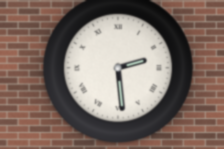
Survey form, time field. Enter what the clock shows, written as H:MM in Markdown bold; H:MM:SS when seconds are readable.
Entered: **2:29**
